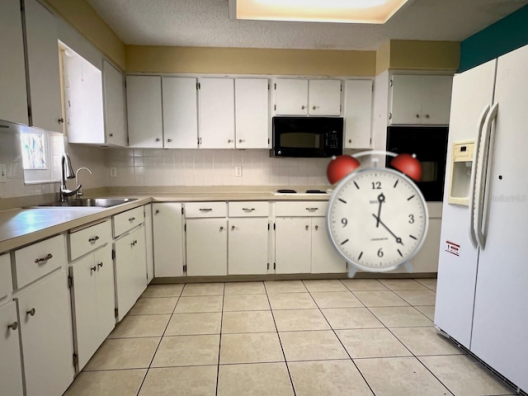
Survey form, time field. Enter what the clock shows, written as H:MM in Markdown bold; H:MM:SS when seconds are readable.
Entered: **12:23**
